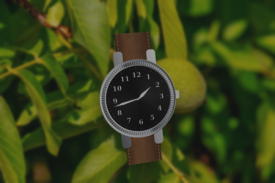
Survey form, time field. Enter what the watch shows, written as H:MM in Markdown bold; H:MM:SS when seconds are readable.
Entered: **1:43**
